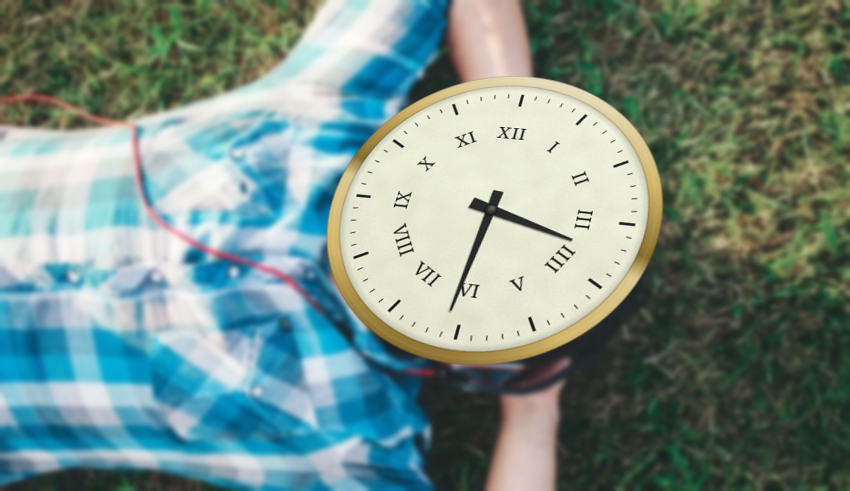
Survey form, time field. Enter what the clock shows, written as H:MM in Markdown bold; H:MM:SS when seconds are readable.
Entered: **3:31**
